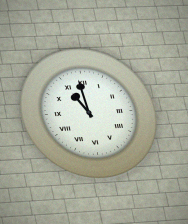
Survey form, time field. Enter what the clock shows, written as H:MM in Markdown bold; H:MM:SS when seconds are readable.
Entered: **10:59**
